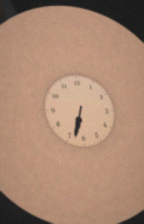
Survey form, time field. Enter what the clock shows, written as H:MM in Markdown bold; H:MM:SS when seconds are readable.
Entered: **6:33**
